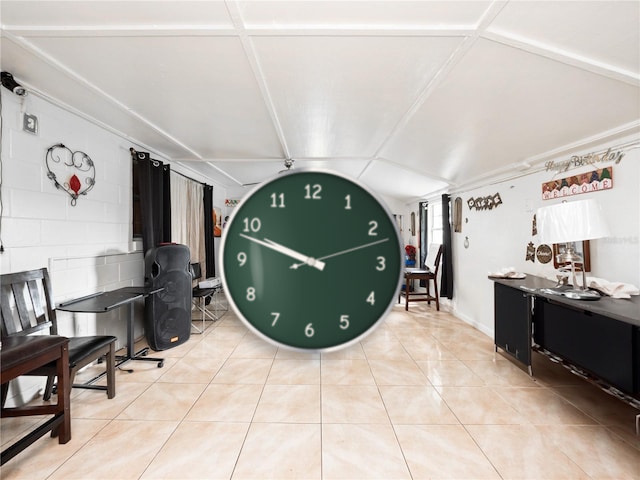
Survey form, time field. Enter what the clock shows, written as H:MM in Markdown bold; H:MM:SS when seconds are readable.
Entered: **9:48:12**
